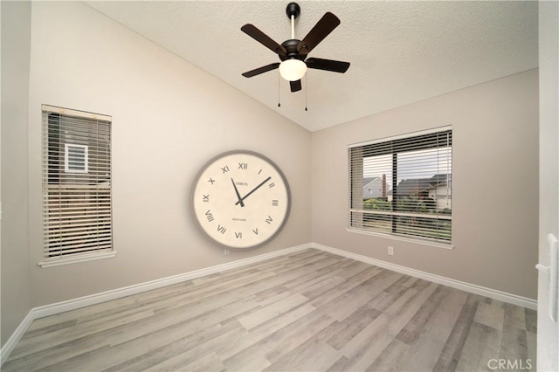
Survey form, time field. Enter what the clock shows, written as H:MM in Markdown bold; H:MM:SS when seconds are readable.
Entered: **11:08**
